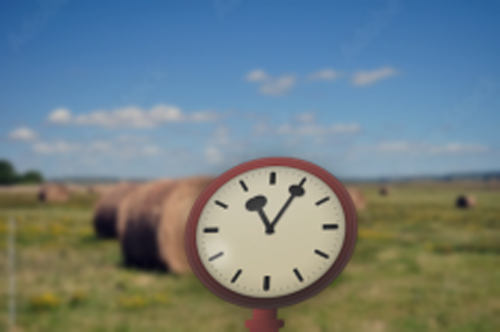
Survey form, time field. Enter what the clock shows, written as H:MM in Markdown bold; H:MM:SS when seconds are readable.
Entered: **11:05**
